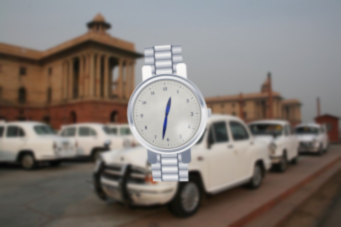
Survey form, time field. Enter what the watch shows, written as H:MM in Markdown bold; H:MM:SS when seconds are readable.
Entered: **12:32**
